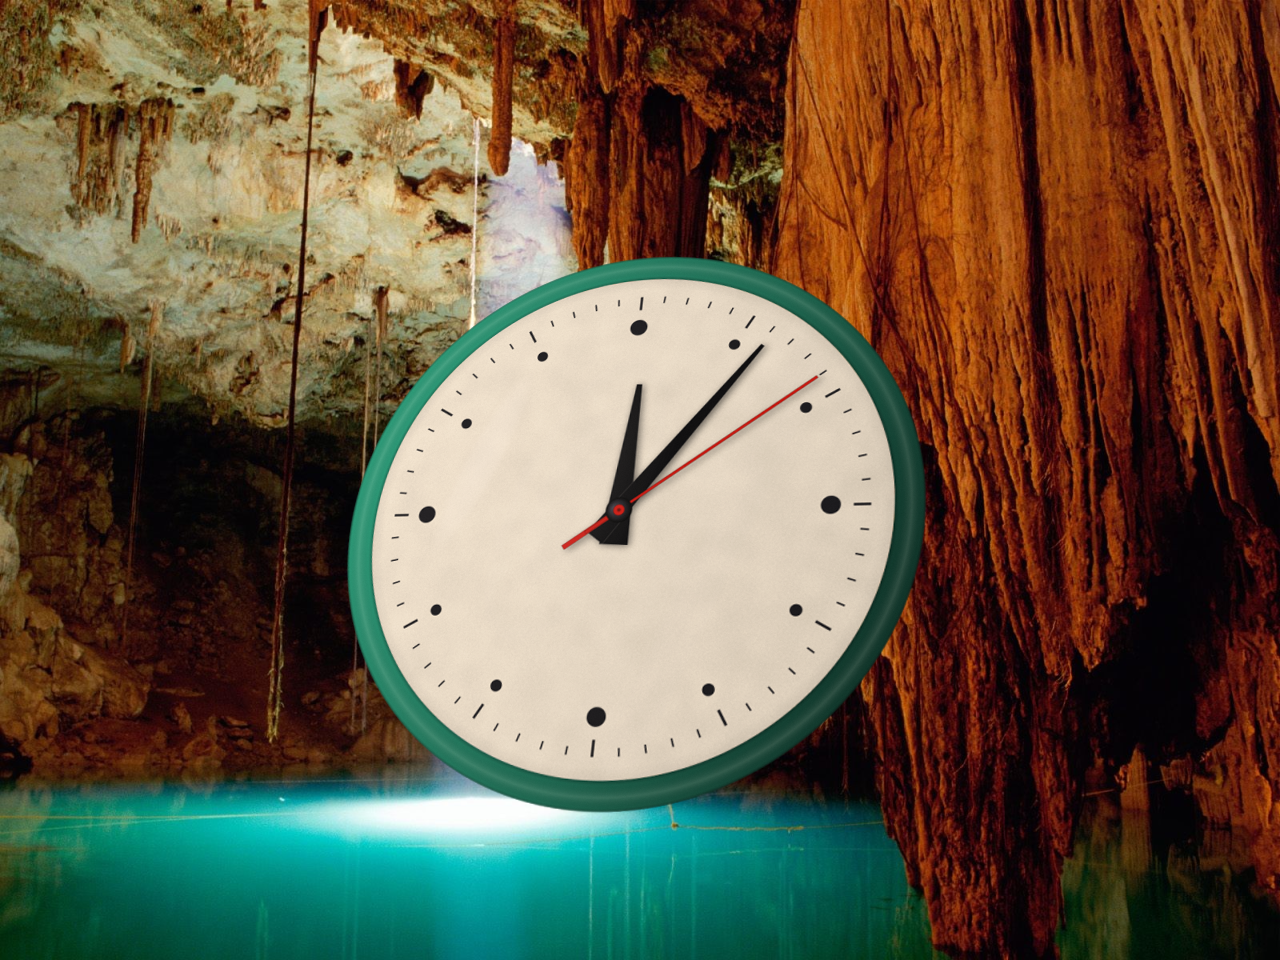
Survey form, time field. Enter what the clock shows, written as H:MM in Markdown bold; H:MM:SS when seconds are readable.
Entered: **12:06:09**
